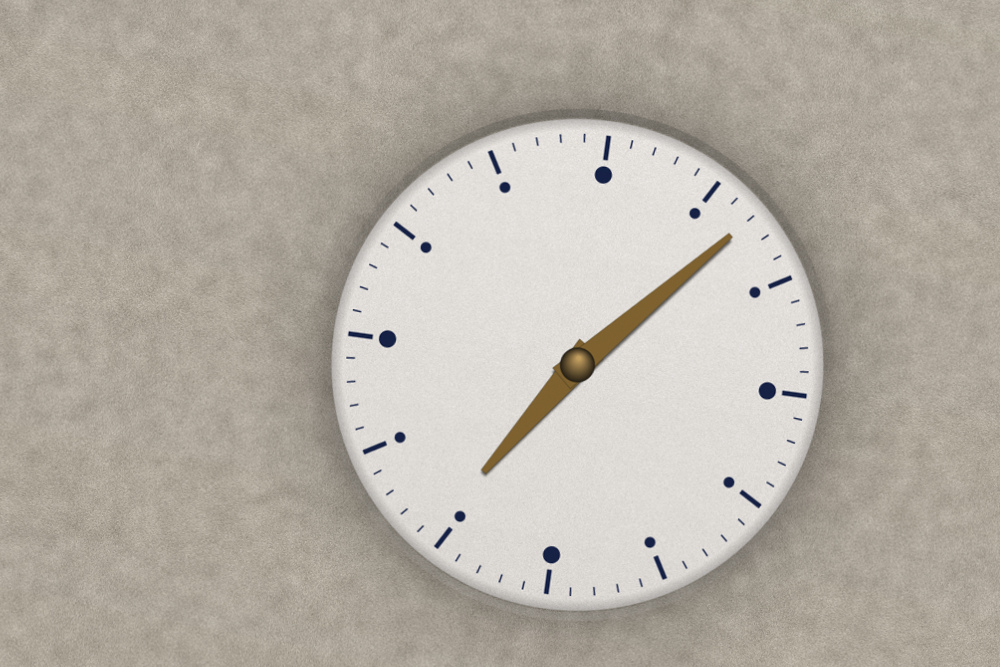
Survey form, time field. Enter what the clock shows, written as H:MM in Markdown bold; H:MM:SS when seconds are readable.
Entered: **7:07**
